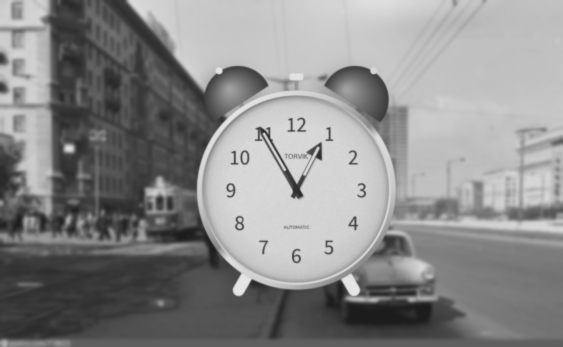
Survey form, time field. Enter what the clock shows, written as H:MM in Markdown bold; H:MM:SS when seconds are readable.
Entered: **12:55**
